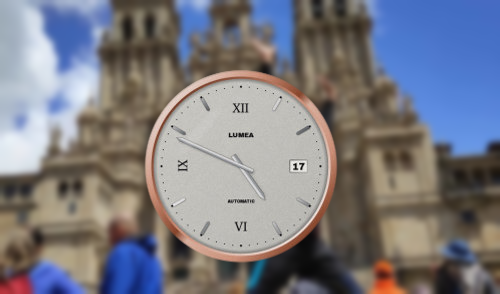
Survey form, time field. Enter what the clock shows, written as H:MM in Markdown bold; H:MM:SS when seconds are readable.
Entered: **4:49**
